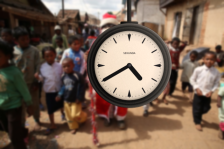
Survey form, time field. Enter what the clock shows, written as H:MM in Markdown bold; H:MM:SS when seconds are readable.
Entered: **4:40**
